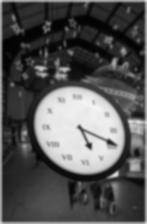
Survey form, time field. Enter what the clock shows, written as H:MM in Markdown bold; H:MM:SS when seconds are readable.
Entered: **5:19**
